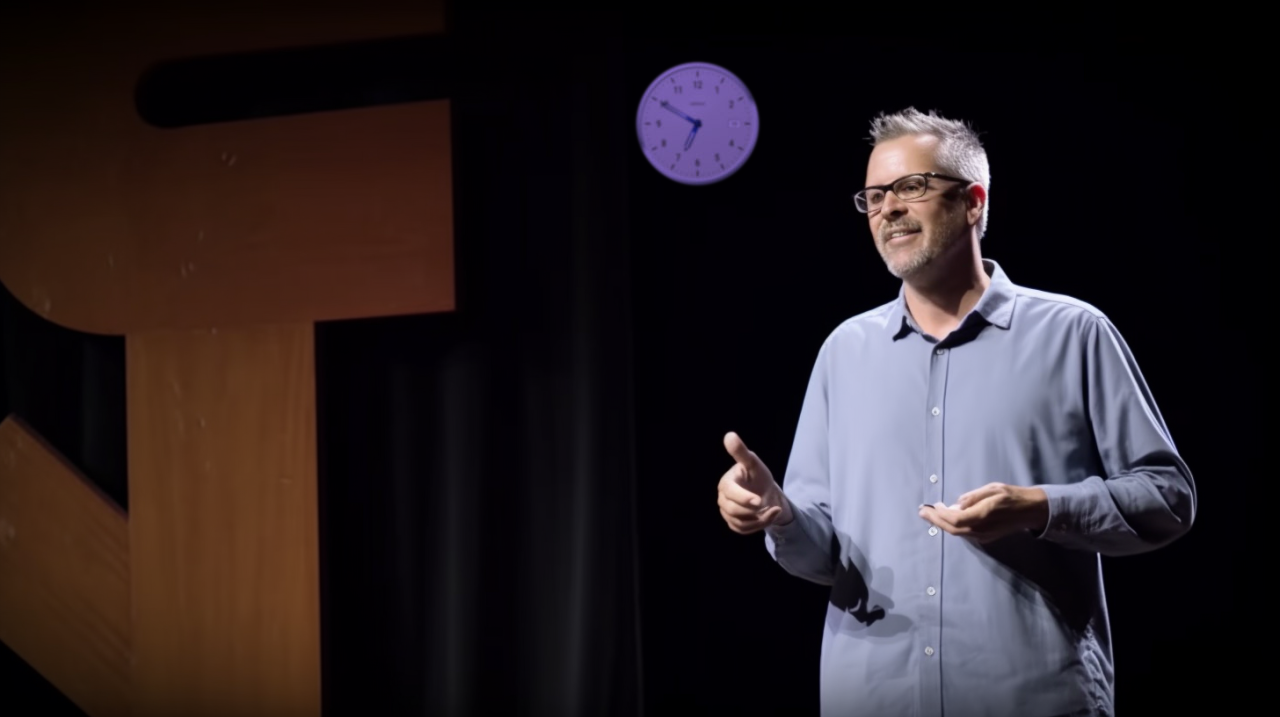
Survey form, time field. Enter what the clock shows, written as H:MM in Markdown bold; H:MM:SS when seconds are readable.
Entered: **6:50**
